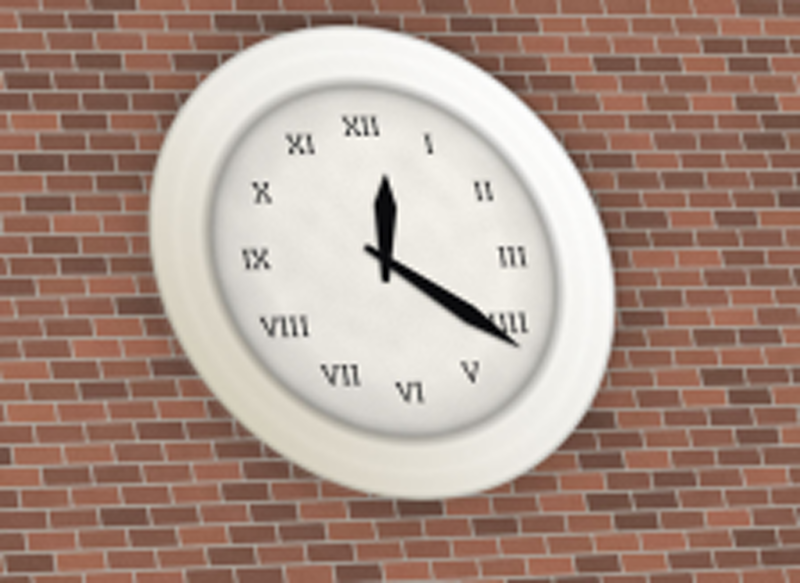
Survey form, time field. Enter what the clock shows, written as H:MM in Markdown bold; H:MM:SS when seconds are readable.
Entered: **12:21**
